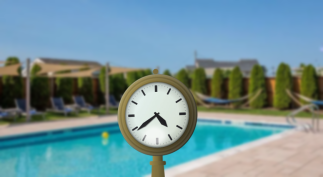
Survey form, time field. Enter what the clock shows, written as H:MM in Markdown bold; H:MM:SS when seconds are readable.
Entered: **4:39**
